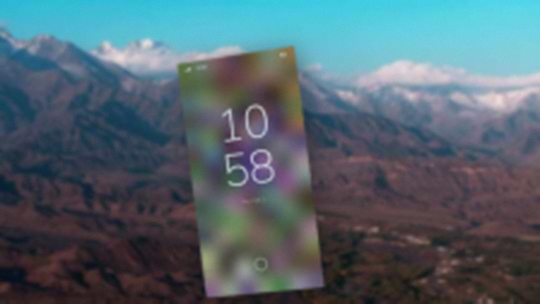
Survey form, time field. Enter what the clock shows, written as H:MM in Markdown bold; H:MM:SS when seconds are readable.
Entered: **10:58**
